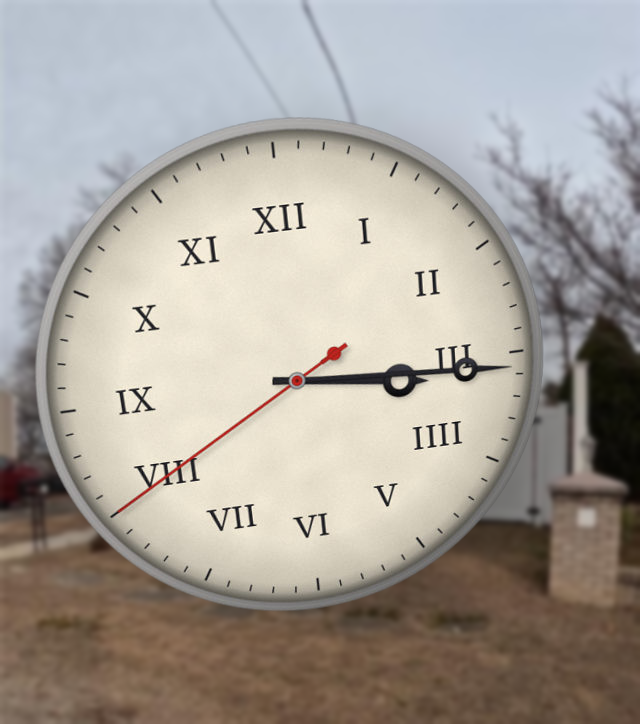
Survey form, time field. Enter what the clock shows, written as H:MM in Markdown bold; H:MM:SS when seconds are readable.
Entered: **3:15:40**
